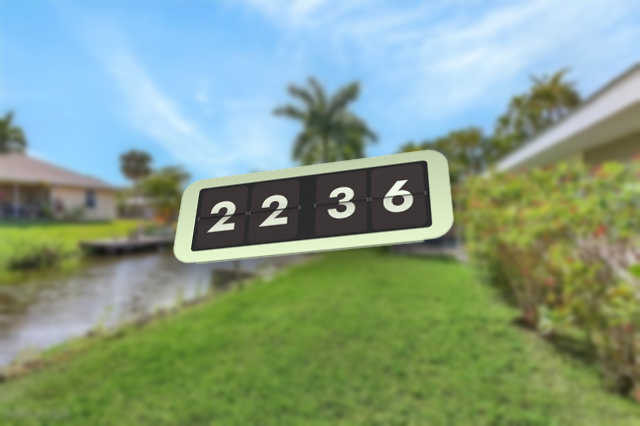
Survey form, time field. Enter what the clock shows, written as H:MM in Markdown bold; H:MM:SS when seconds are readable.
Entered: **22:36**
